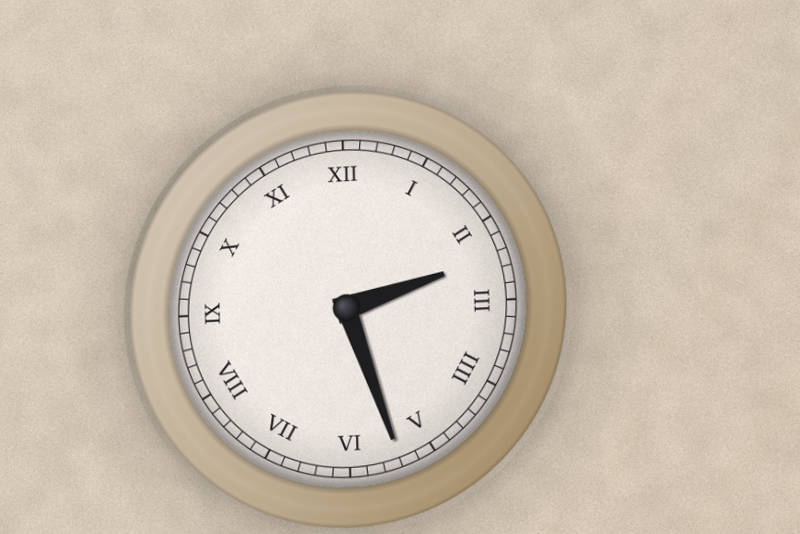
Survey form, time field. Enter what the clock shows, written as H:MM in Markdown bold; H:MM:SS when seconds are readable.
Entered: **2:27**
